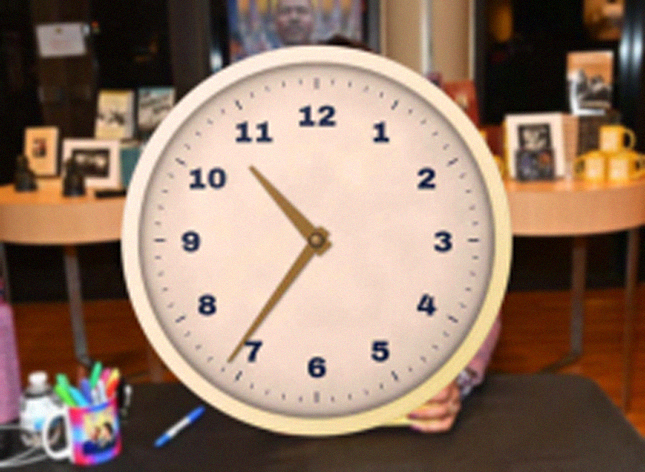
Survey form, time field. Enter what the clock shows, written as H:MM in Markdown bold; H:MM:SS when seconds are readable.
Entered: **10:36**
